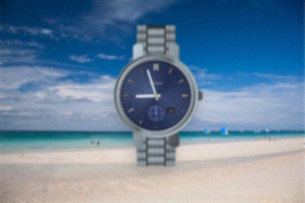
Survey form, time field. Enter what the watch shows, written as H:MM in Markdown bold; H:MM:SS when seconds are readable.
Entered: **8:57**
